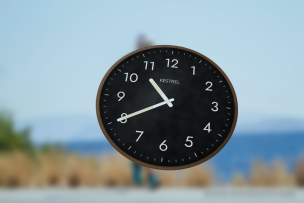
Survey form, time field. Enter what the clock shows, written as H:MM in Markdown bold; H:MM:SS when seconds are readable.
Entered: **10:40**
